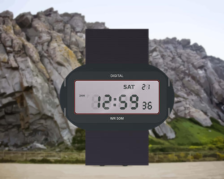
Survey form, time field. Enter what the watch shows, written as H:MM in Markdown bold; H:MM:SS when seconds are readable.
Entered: **12:59:36**
